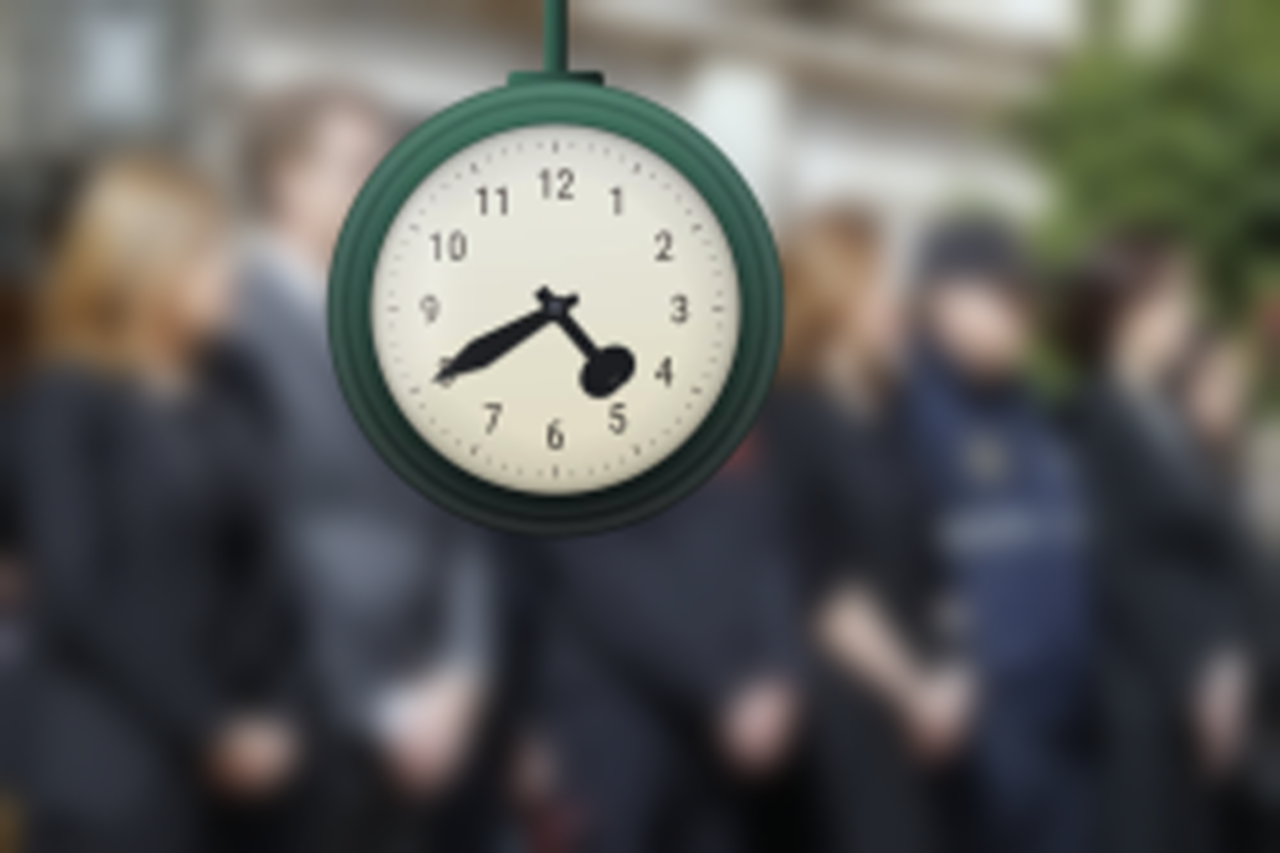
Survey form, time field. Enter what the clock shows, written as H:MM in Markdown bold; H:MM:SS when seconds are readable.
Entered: **4:40**
